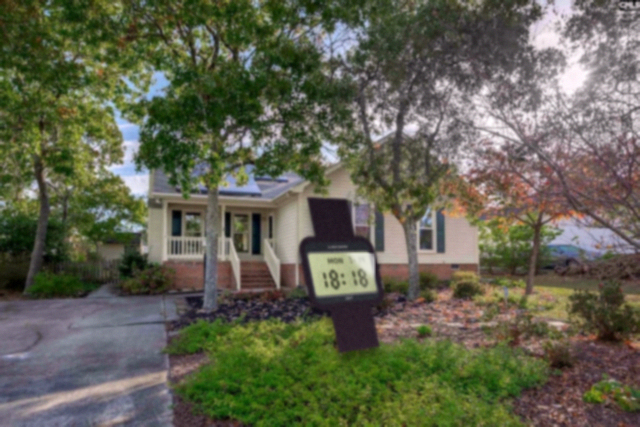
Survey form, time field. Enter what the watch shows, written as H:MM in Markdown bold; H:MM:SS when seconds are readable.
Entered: **18:18**
